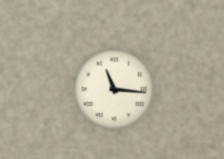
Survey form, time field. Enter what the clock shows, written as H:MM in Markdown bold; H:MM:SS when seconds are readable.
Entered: **11:16**
